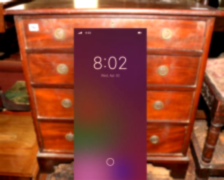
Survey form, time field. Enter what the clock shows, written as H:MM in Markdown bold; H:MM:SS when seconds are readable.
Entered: **8:02**
